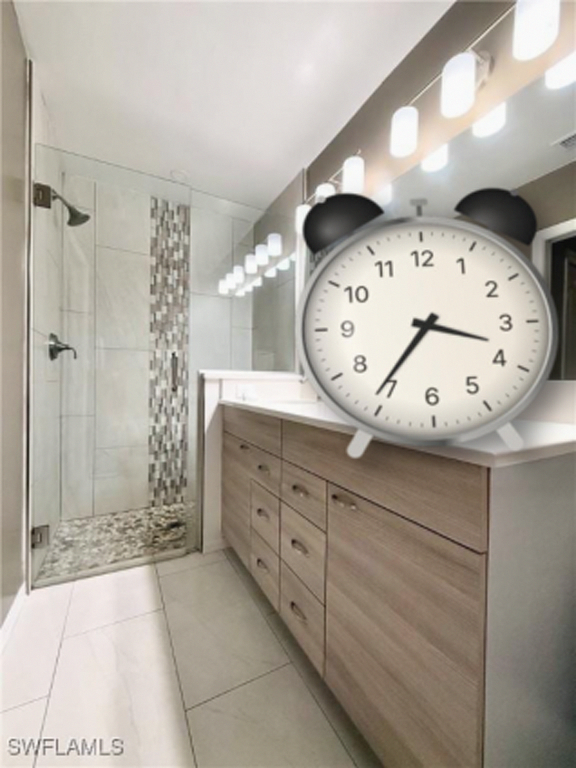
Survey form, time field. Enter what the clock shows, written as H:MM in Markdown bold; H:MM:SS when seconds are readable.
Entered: **3:36**
